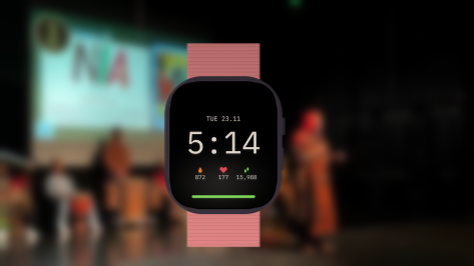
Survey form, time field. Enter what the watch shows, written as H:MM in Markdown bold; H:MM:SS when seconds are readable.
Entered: **5:14**
